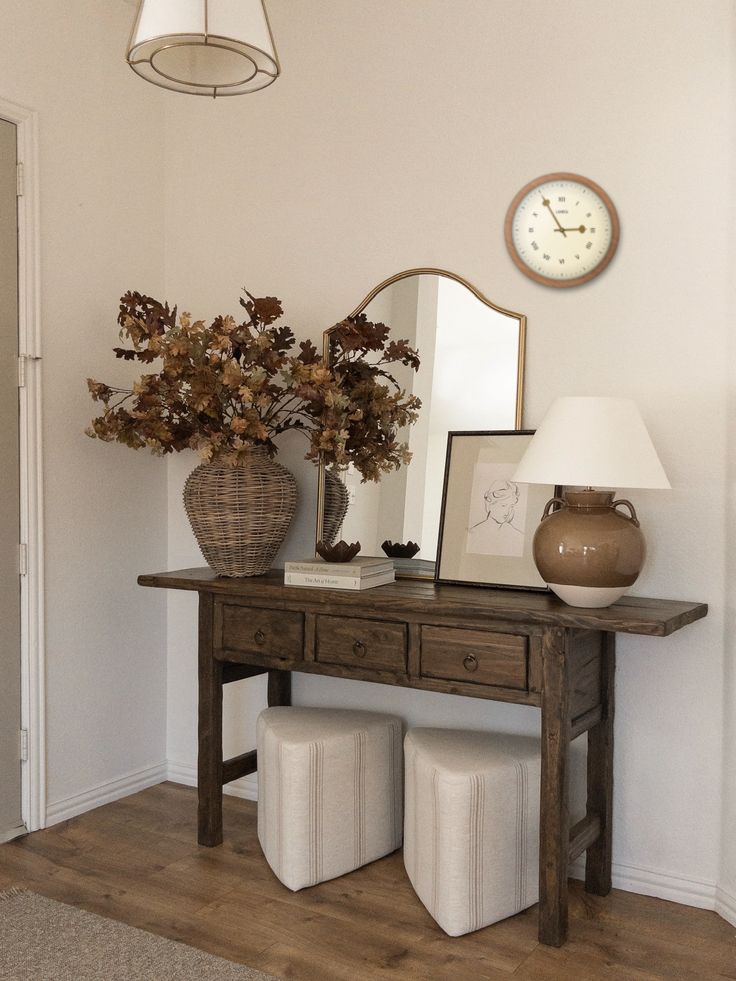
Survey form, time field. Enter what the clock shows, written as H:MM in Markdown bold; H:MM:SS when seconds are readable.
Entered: **2:55**
